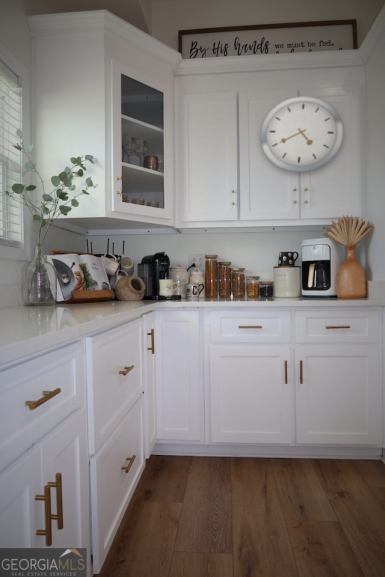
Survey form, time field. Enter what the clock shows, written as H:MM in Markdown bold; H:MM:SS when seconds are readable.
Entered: **4:40**
